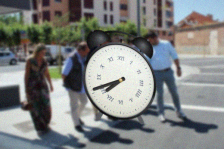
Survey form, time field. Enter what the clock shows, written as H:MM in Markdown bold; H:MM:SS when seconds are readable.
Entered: **7:41**
